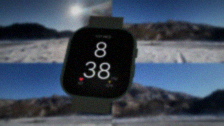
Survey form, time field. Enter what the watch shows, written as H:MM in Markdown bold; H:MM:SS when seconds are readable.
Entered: **8:38**
